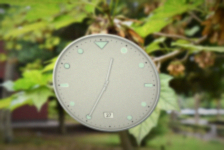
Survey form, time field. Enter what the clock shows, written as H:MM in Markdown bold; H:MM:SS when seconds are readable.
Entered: **12:35**
